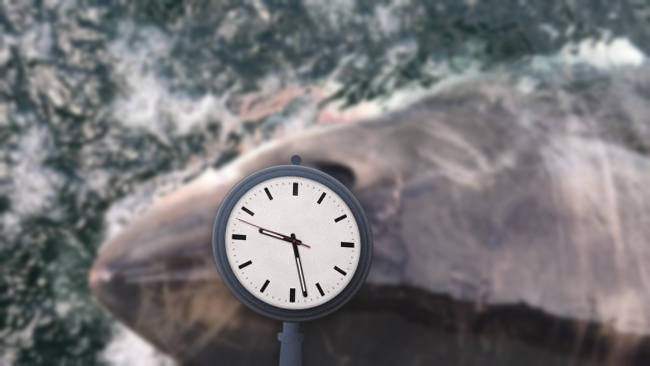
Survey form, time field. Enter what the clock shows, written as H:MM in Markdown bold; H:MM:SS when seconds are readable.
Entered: **9:27:48**
